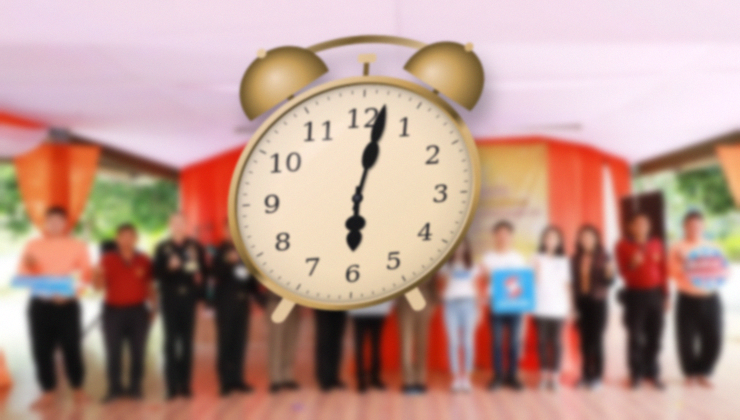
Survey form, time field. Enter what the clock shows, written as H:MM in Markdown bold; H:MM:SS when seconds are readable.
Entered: **6:02**
